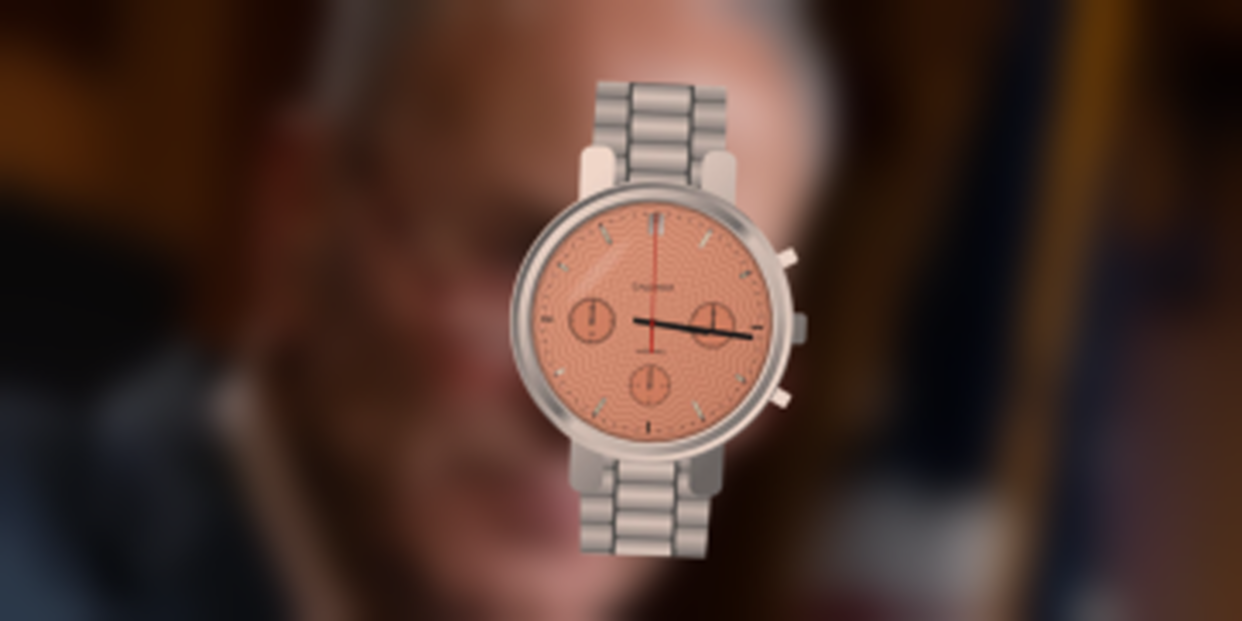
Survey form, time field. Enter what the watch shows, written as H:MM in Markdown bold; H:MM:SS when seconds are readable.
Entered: **3:16**
